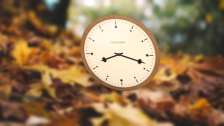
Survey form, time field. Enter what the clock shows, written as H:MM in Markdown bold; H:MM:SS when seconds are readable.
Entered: **8:18**
